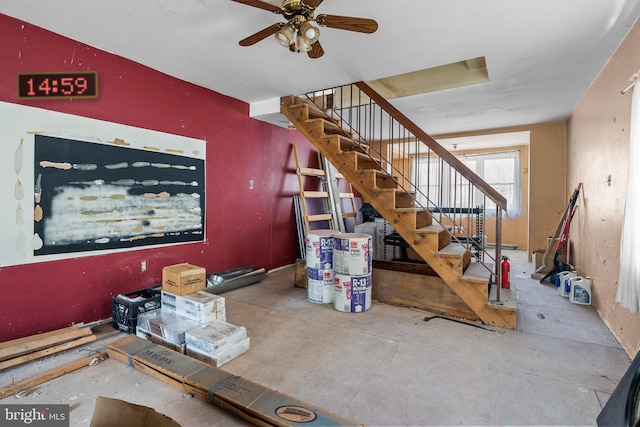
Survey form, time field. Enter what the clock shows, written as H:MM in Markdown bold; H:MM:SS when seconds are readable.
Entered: **14:59**
